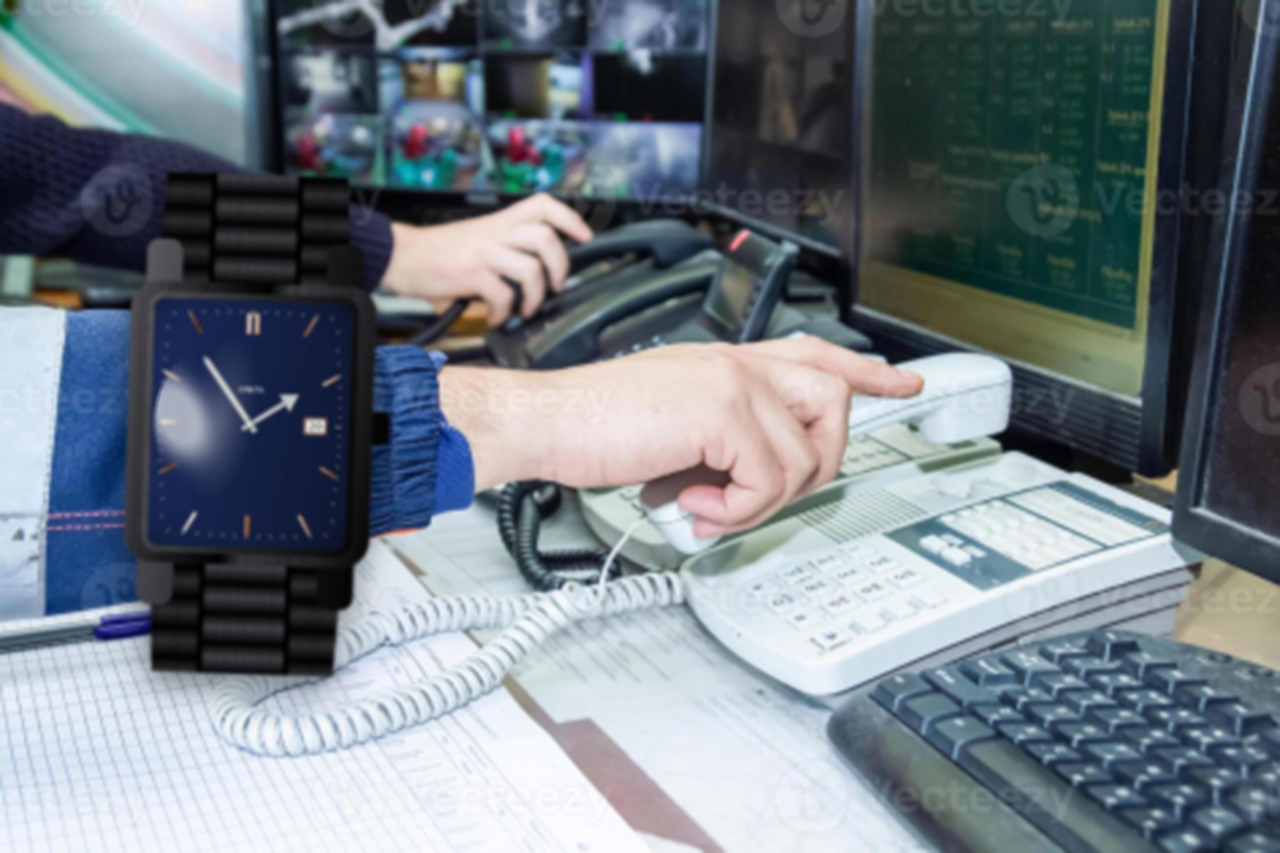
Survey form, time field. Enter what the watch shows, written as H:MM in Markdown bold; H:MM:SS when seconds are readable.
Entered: **1:54**
